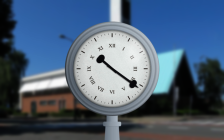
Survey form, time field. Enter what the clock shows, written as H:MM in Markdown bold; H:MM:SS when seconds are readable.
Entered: **10:21**
